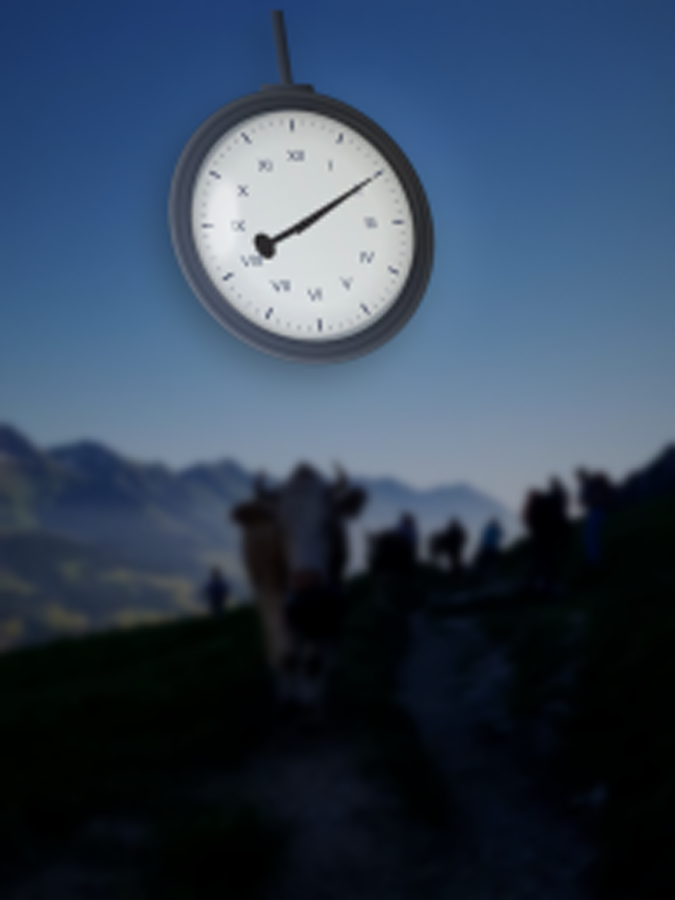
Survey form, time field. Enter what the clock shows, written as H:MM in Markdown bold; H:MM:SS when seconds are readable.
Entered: **8:10**
